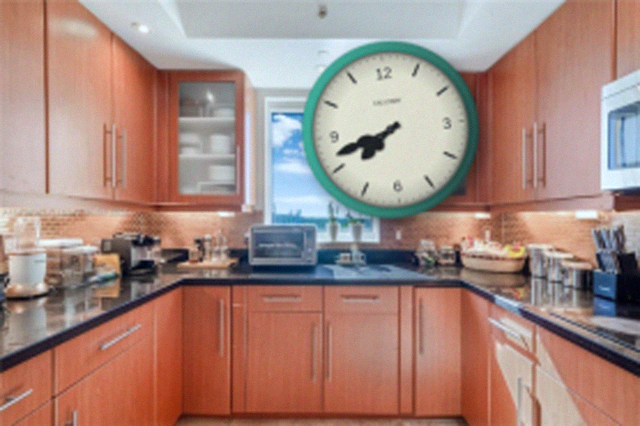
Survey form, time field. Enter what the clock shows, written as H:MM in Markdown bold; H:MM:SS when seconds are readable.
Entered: **7:42**
